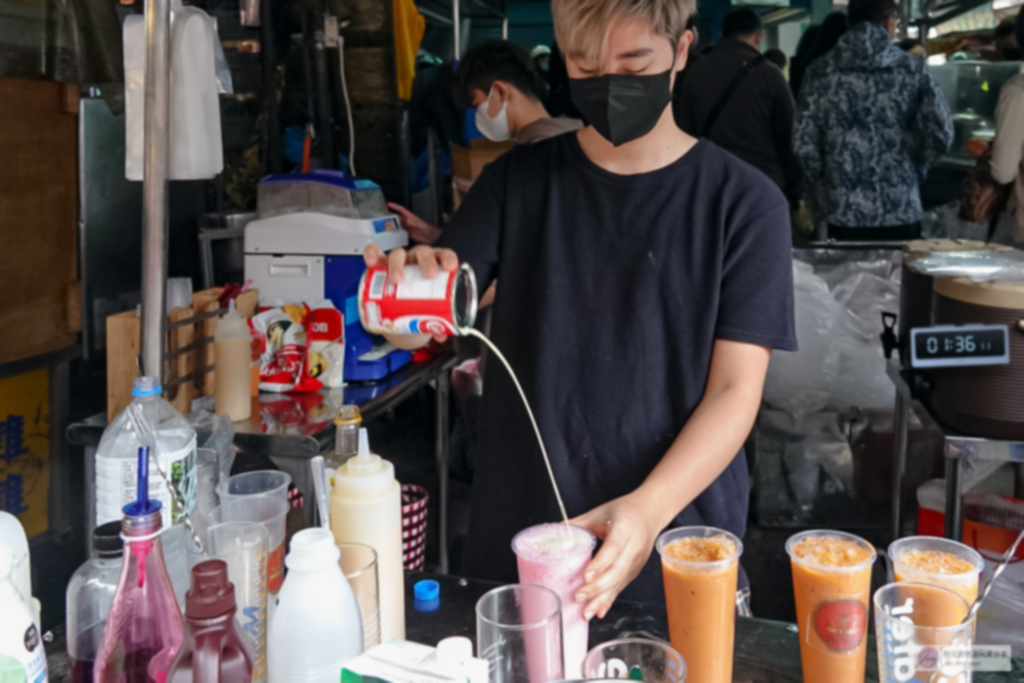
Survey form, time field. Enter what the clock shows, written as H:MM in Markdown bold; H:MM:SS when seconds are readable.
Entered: **1:36**
